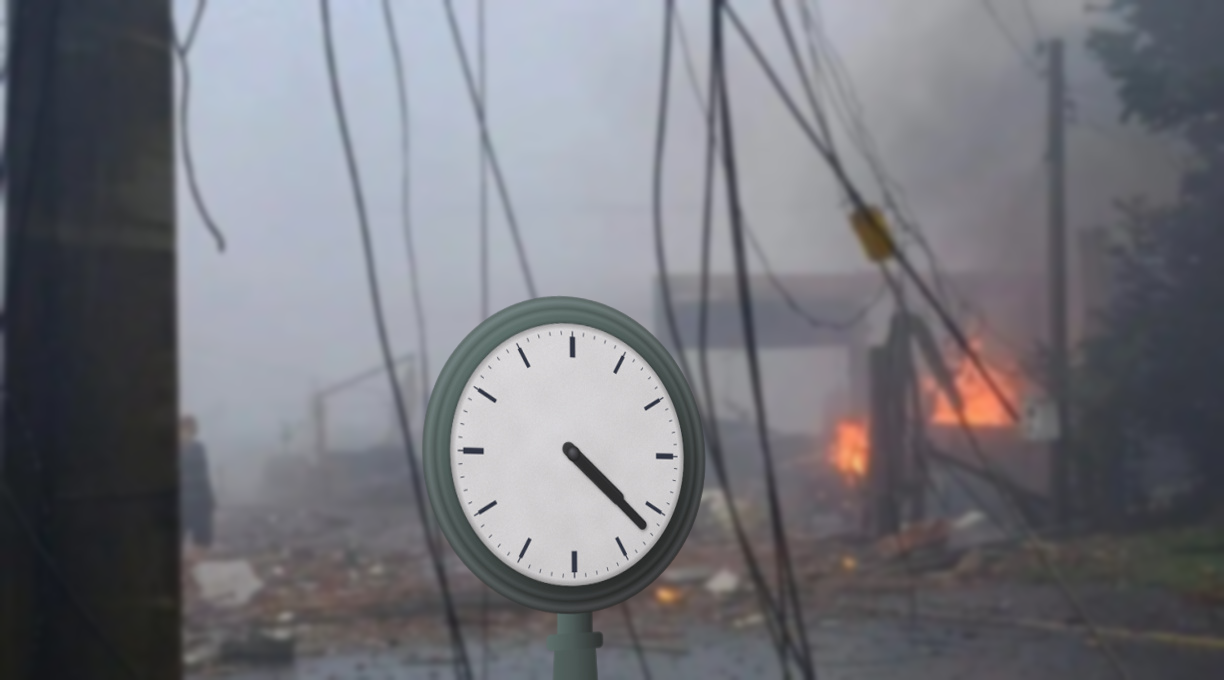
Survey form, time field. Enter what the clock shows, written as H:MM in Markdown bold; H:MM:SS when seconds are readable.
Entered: **4:22**
